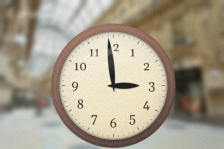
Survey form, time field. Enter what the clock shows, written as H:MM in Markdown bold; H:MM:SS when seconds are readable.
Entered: **2:59**
